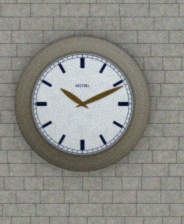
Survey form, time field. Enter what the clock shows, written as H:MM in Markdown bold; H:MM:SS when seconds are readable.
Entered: **10:11**
